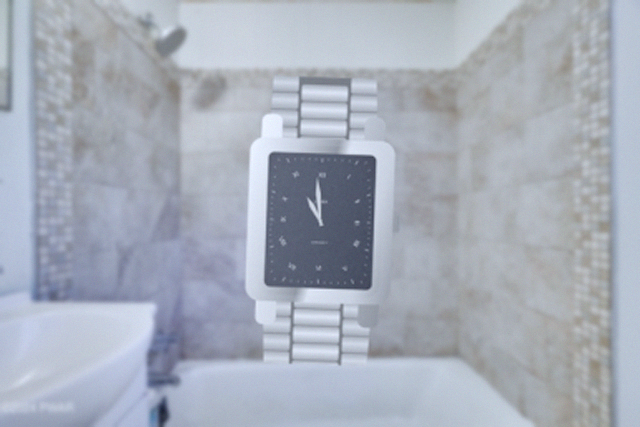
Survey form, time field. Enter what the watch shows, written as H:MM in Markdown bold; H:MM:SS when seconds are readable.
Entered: **10:59**
